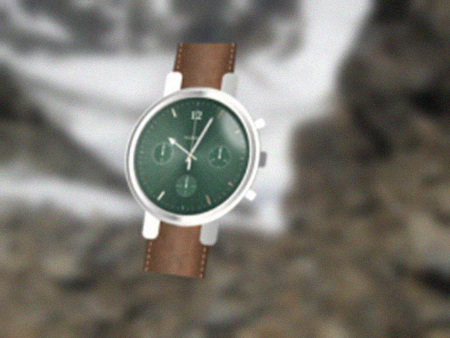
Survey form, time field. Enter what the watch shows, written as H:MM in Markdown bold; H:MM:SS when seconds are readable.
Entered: **10:04**
